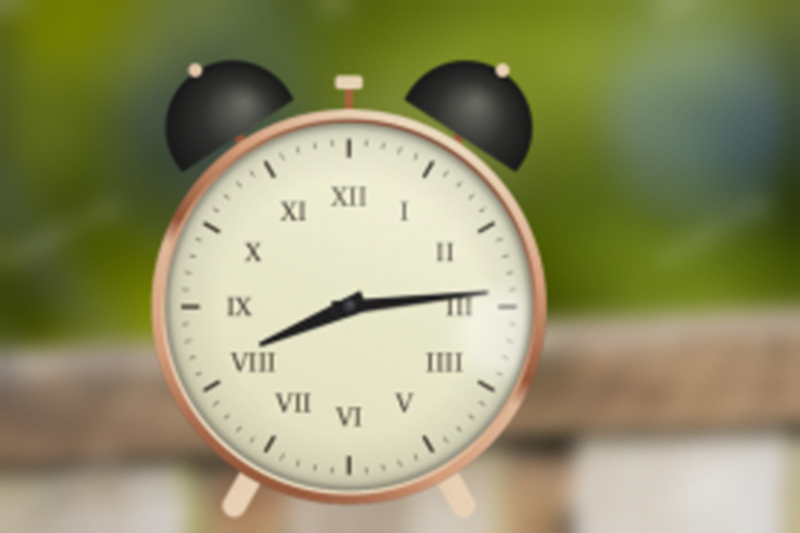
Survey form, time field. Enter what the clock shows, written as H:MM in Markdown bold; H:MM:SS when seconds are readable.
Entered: **8:14**
